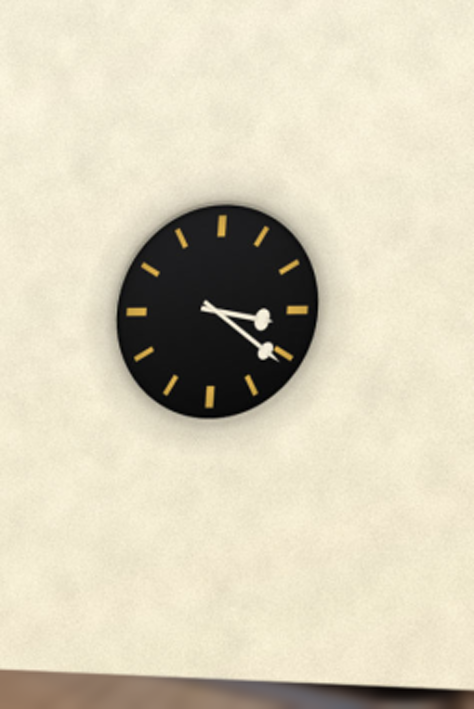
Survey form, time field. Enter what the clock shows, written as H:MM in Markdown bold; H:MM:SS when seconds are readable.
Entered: **3:21**
